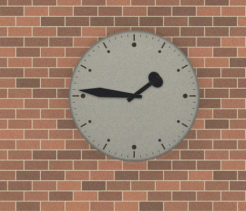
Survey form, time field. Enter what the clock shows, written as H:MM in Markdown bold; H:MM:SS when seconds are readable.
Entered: **1:46**
